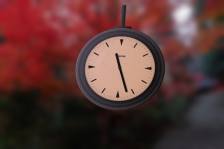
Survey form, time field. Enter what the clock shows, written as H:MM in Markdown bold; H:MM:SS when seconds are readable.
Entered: **11:27**
